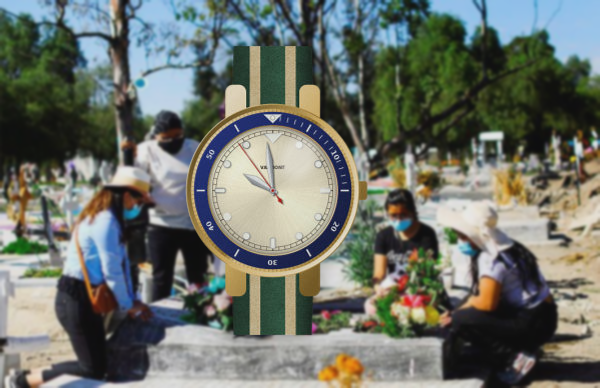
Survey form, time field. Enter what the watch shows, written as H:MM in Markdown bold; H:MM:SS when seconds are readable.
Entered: **9:58:54**
